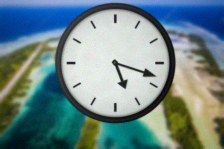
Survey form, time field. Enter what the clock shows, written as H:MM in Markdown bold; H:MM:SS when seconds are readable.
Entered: **5:18**
